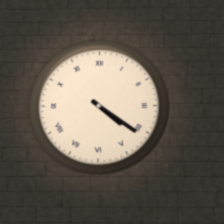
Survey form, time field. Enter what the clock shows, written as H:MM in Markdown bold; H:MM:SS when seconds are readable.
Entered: **4:21**
